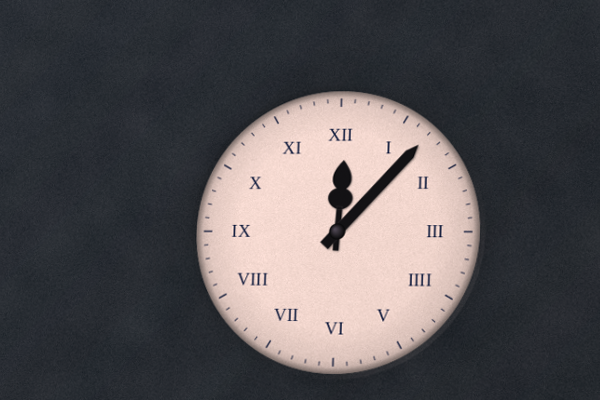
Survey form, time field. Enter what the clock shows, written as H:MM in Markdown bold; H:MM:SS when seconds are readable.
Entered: **12:07**
